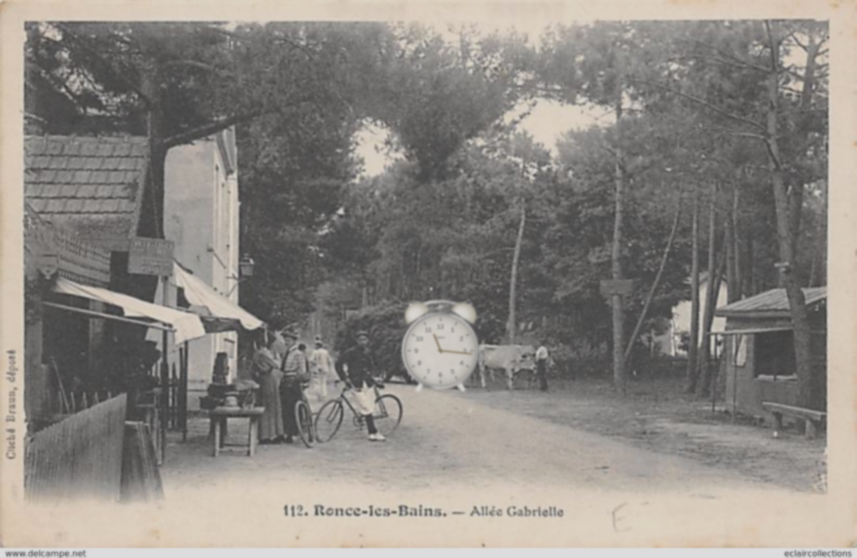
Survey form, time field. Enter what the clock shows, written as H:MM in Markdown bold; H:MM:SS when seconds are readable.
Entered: **11:16**
